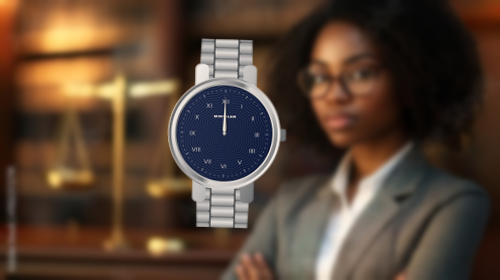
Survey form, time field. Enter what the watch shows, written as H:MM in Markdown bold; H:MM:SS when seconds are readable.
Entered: **12:00**
